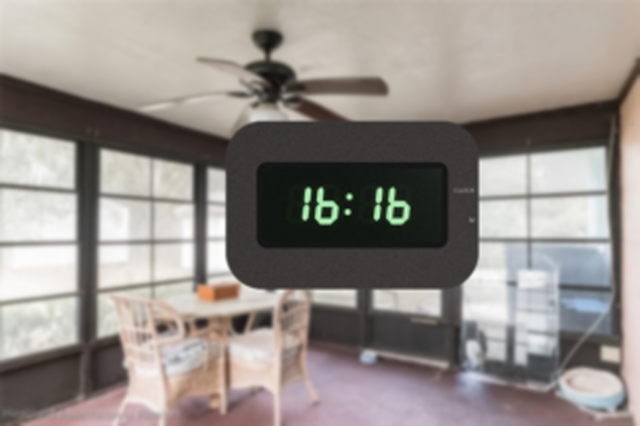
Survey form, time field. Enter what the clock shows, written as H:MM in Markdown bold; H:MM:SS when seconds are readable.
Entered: **16:16**
